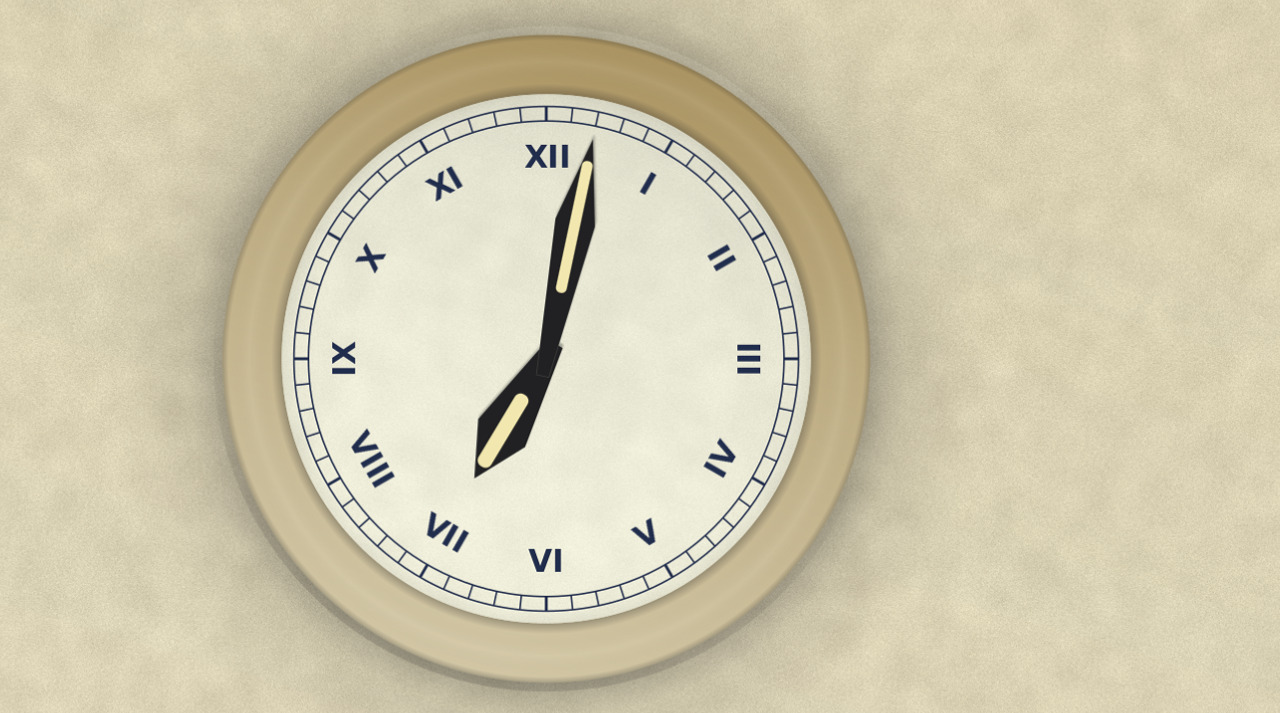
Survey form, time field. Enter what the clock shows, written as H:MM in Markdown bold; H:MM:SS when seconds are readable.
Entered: **7:02**
